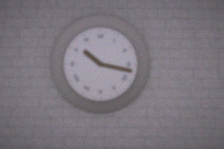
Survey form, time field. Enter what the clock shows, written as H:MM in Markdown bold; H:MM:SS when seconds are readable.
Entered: **10:17**
